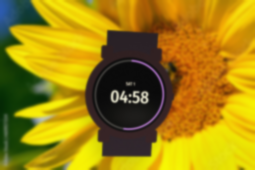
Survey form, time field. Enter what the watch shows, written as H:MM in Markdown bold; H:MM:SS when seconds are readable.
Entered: **4:58**
